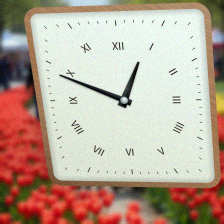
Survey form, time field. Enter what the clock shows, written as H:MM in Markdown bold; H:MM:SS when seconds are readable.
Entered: **12:49**
